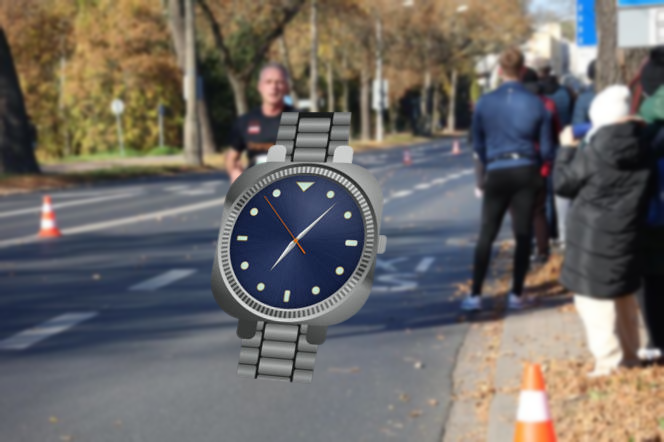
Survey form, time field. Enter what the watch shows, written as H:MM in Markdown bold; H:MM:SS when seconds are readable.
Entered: **7:06:53**
